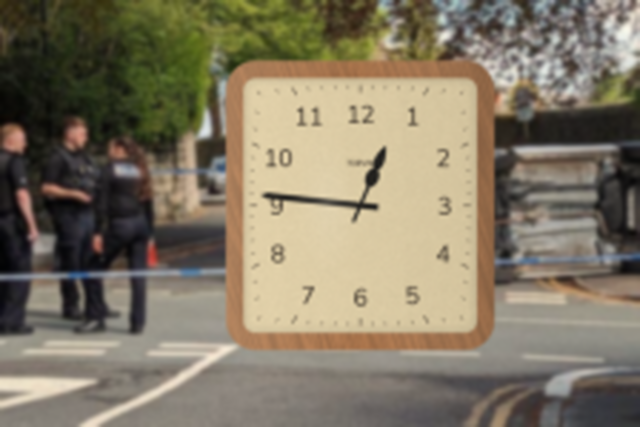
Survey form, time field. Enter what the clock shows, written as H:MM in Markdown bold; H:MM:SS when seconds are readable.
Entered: **12:46**
